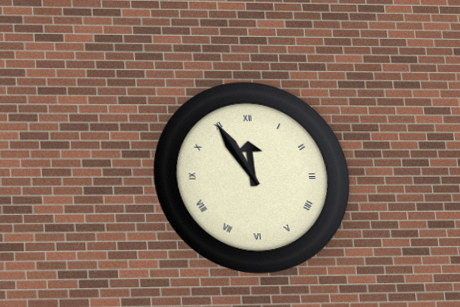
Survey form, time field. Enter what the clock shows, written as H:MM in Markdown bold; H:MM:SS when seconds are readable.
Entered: **11:55**
